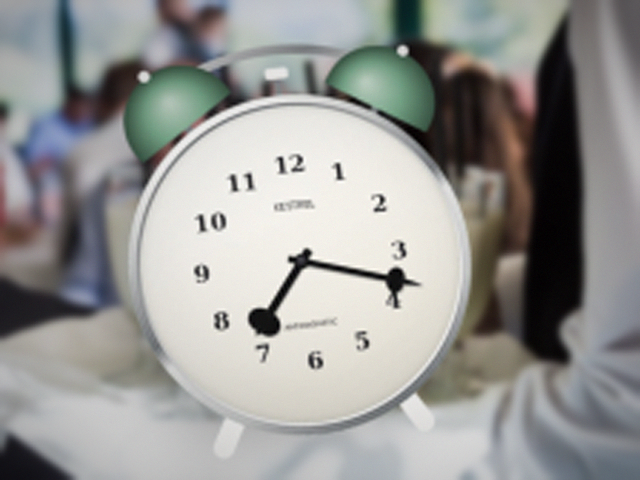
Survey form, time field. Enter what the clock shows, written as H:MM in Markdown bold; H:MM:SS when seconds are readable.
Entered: **7:18**
